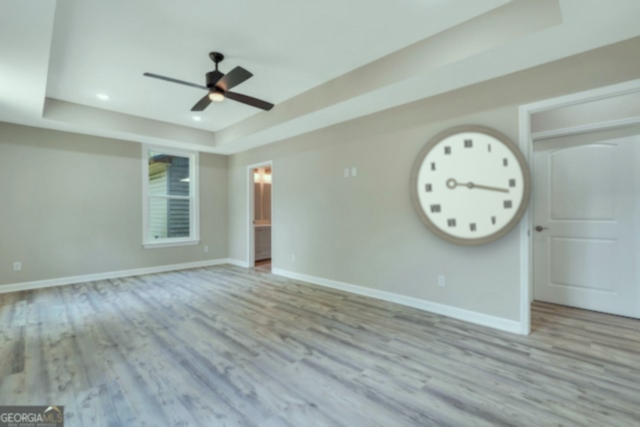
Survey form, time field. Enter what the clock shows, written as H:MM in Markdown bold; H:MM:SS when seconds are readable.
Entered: **9:17**
